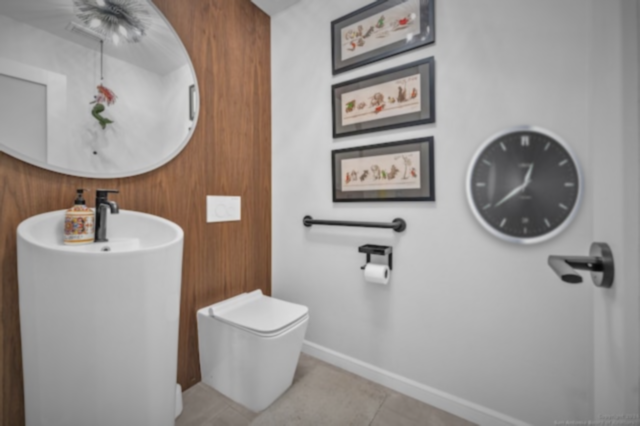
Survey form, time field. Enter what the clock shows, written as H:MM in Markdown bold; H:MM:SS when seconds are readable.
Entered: **12:39**
